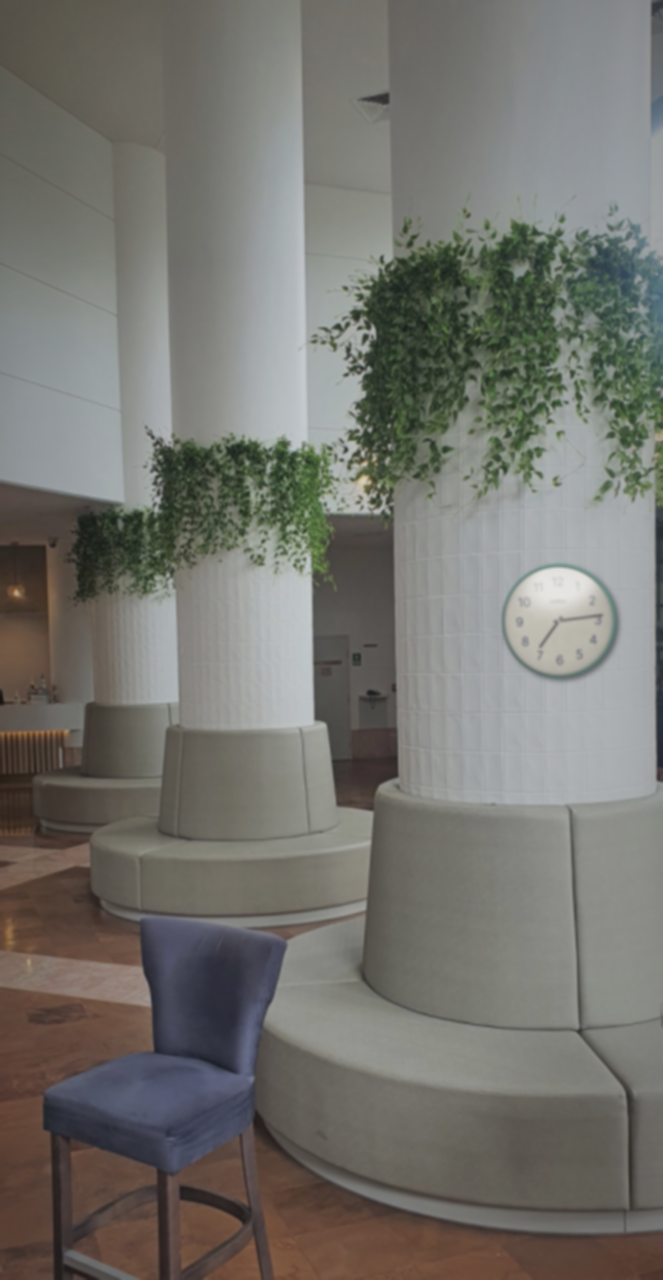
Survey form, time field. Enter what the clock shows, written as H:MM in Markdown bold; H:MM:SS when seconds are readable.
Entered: **7:14**
